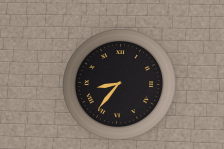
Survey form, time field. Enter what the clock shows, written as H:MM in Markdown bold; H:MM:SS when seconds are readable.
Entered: **8:36**
